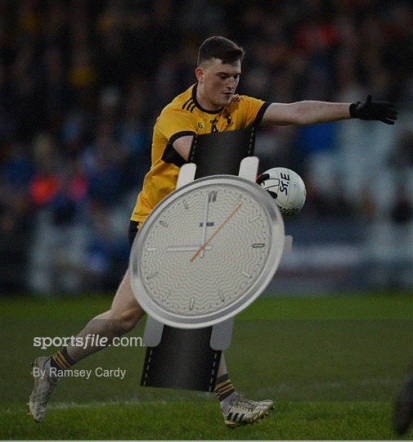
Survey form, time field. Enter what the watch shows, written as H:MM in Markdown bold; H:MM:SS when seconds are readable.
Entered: **8:59:06**
